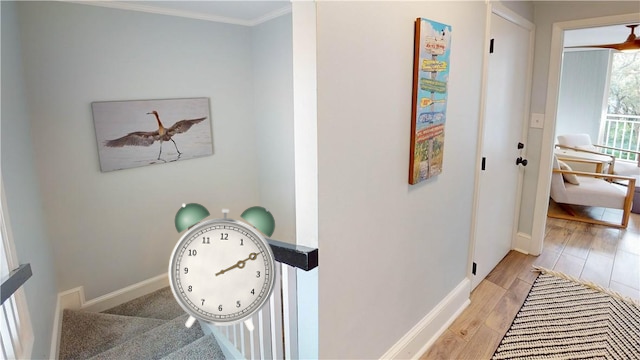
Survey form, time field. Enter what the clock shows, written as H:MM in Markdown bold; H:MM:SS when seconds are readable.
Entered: **2:10**
